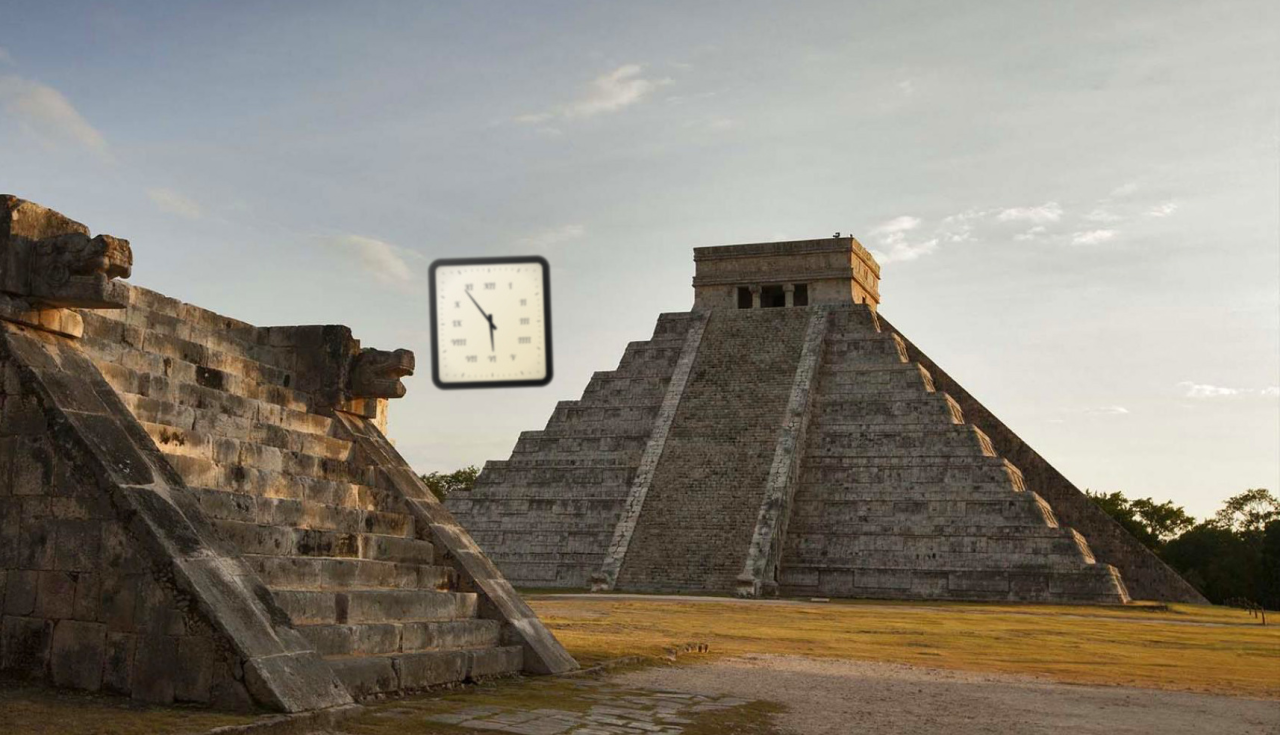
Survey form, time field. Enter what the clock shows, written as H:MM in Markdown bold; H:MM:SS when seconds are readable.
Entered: **5:54**
